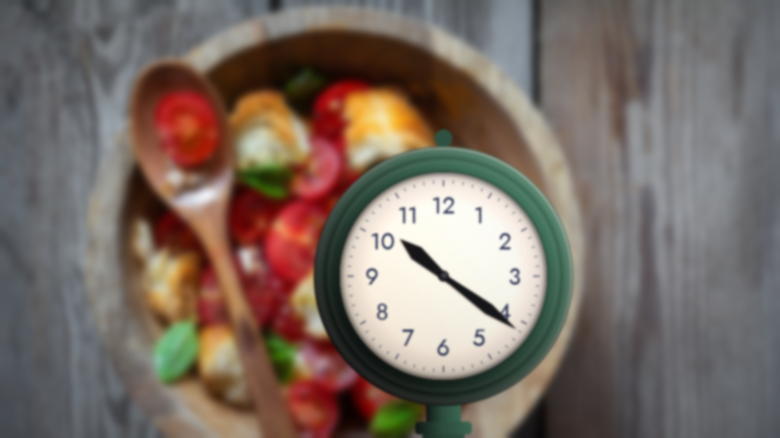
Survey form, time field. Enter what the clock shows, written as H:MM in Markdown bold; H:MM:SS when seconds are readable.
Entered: **10:21**
